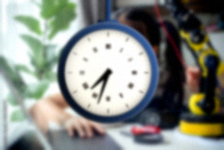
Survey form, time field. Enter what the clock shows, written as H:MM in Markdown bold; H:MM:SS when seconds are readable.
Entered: **7:33**
